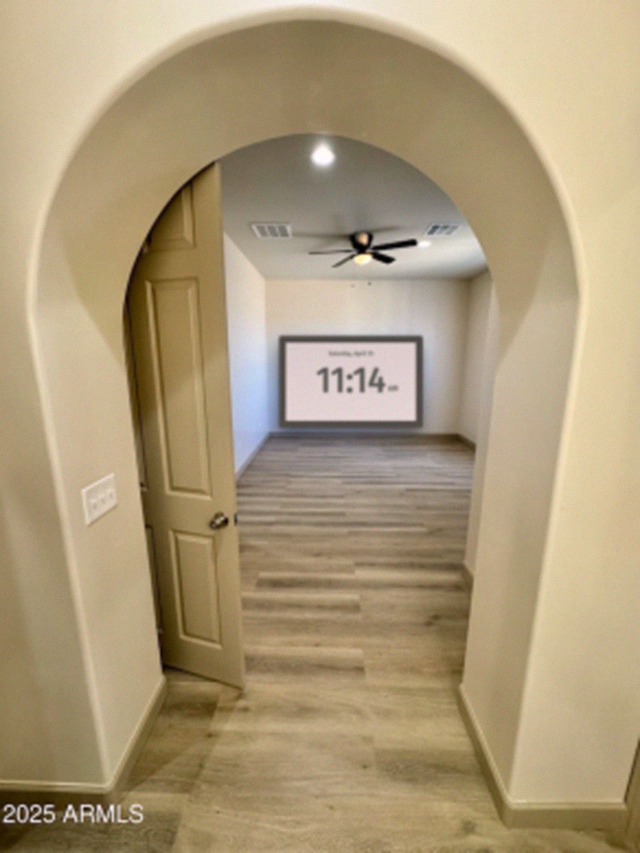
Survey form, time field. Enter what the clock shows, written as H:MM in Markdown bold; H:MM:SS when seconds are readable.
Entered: **11:14**
